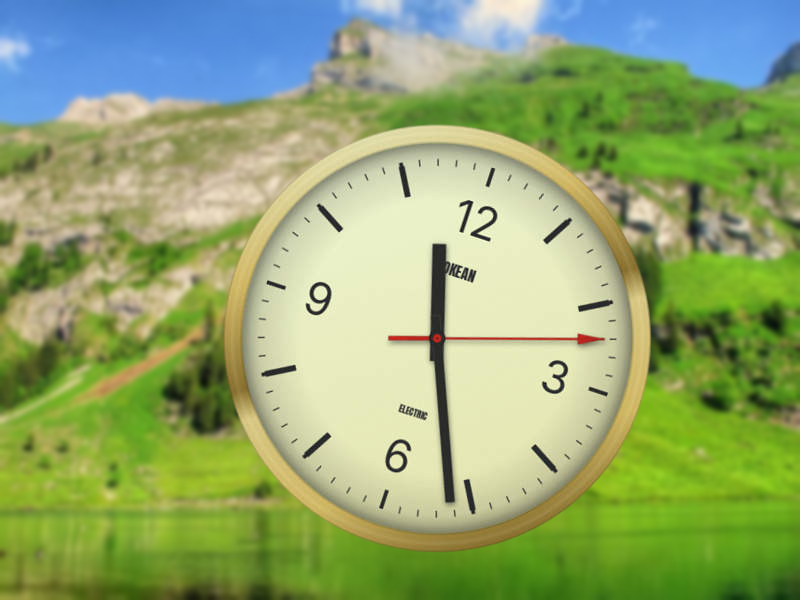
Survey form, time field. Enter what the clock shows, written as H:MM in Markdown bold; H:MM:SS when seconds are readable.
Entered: **11:26:12**
